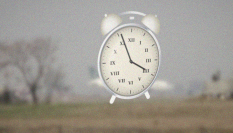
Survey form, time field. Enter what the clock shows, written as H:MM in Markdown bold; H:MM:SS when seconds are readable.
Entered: **3:56**
